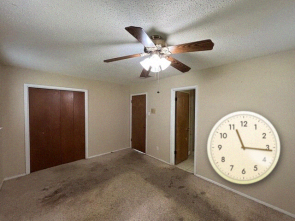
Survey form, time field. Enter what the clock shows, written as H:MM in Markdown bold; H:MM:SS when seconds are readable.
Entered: **11:16**
